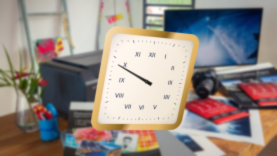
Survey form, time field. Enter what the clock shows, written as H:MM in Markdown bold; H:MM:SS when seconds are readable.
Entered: **9:49**
